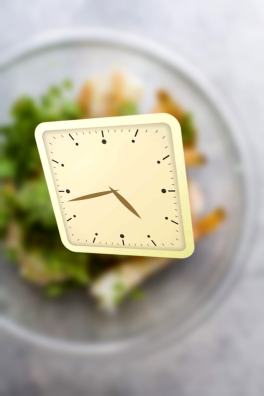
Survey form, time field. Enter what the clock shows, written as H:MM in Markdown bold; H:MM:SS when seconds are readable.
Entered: **4:43**
